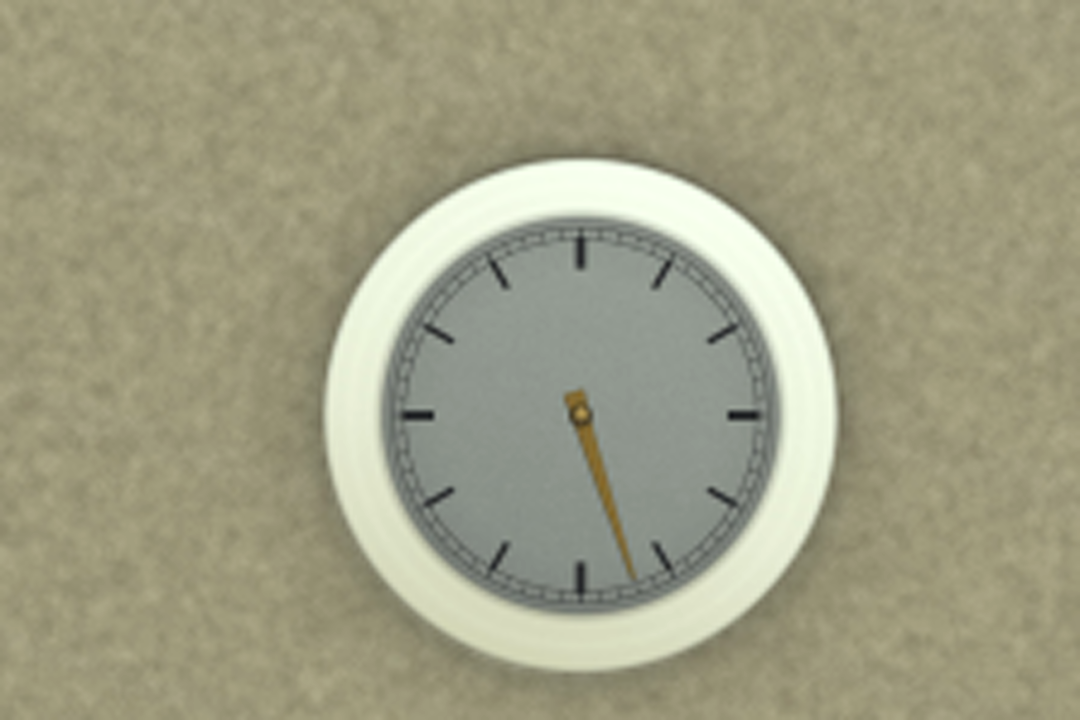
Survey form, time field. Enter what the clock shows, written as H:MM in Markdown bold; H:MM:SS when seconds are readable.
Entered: **5:27**
